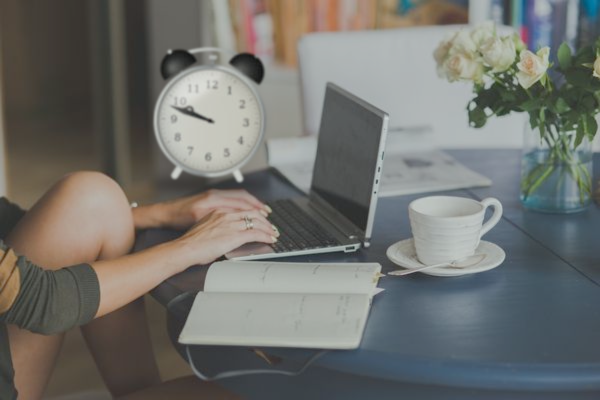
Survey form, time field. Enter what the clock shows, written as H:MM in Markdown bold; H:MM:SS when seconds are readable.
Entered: **9:48**
